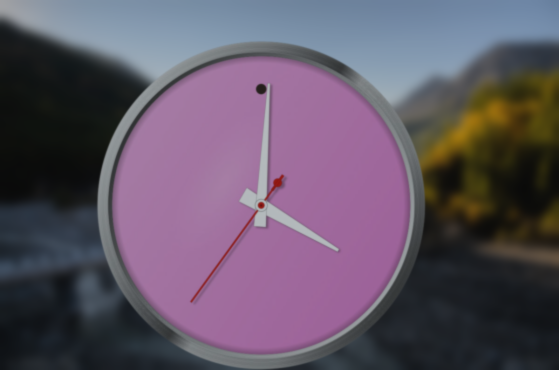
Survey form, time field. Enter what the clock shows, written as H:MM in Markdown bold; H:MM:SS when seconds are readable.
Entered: **4:00:36**
